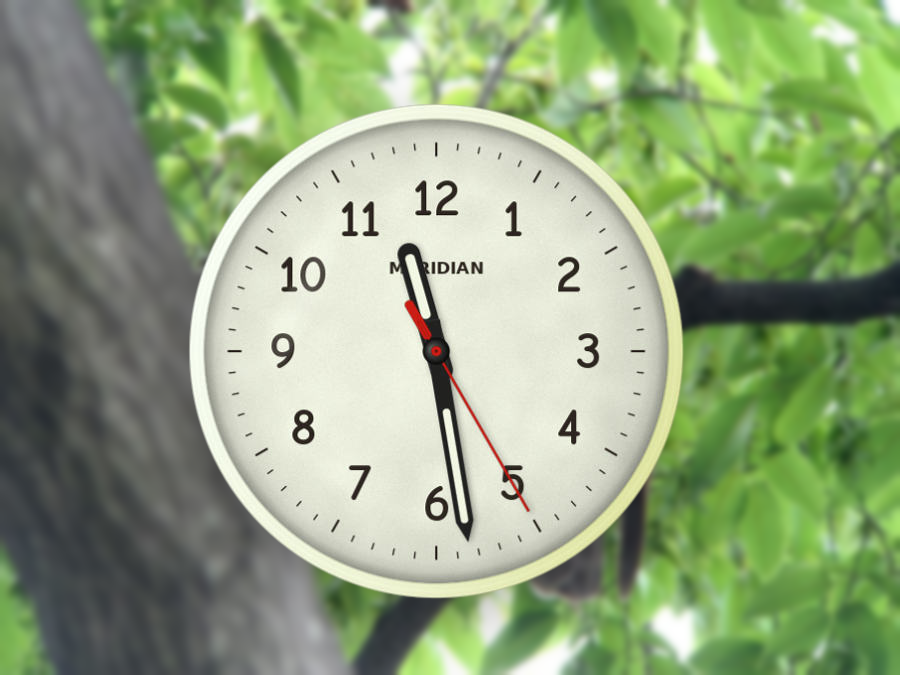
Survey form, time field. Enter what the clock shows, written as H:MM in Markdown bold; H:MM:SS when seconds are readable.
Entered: **11:28:25**
